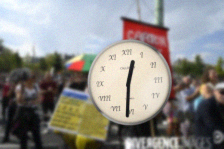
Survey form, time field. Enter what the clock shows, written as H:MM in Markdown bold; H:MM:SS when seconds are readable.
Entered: **12:31**
